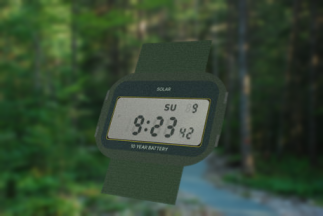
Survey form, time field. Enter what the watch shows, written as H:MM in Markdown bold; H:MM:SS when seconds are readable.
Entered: **9:23:42**
